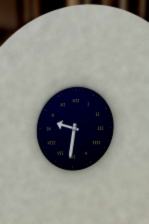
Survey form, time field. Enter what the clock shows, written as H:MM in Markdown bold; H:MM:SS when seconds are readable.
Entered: **9:31**
